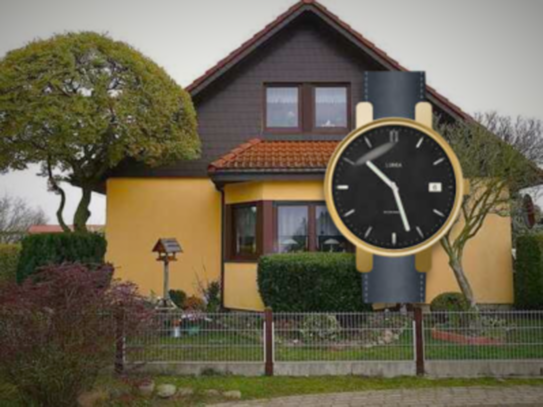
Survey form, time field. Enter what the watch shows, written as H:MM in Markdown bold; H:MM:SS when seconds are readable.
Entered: **10:27**
